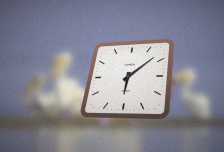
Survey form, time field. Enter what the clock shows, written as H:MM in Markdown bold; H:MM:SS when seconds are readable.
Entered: **6:08**
